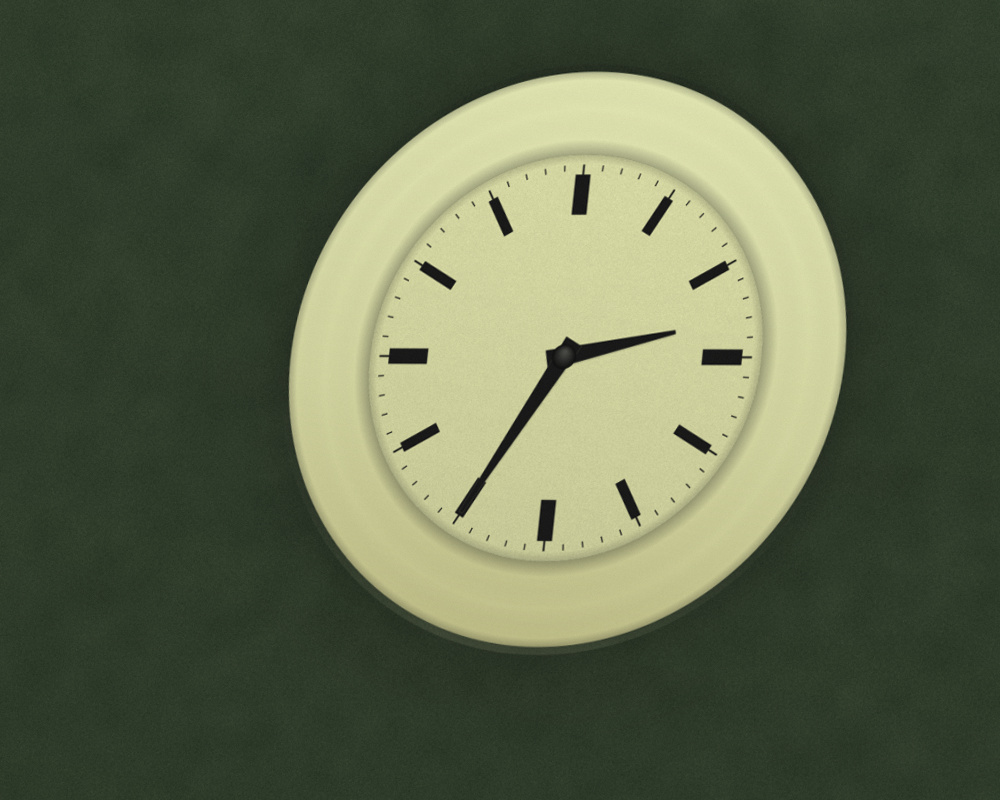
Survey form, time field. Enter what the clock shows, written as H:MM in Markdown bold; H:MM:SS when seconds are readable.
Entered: **2:35**
